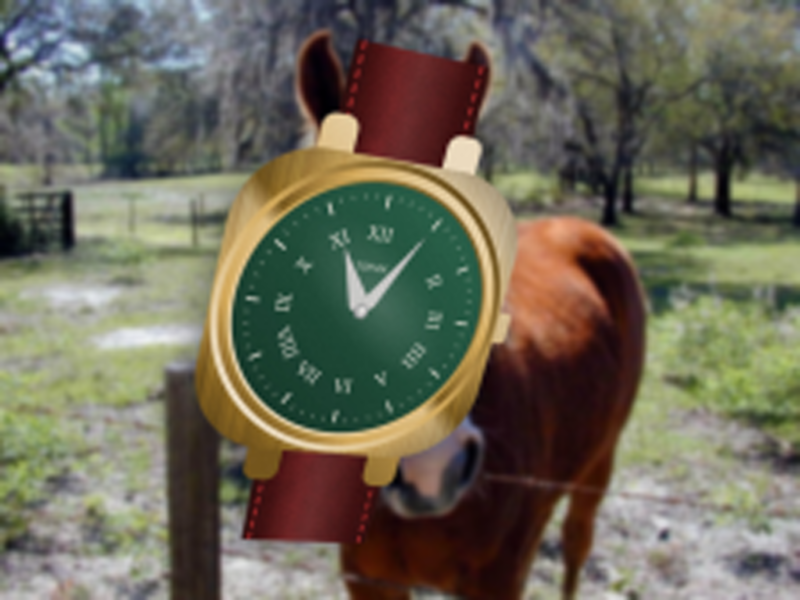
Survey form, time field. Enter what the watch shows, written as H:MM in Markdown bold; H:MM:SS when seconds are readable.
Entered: **11:05**
